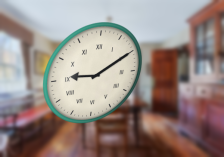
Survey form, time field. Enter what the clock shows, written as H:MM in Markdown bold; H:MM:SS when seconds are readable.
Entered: **9:10**
